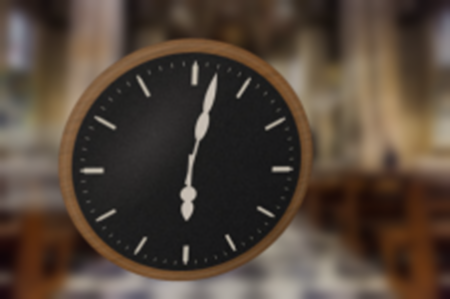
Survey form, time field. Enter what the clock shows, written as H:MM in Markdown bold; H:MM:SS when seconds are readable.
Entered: **6:02**
